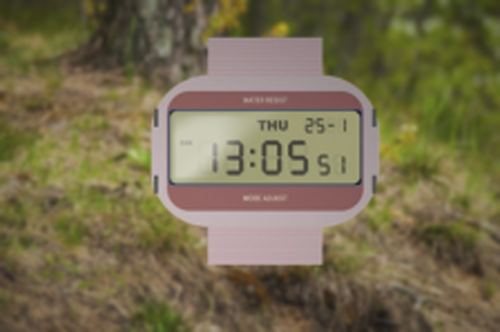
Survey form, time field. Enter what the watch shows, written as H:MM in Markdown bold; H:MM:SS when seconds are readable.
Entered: **13:05:51**
